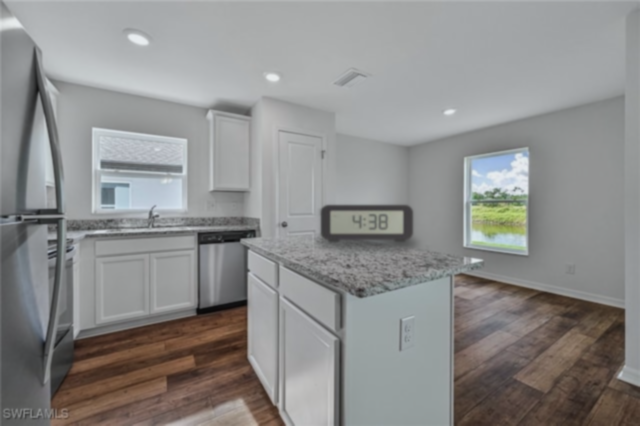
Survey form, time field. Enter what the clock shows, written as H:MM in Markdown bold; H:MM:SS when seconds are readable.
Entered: **4:38**
